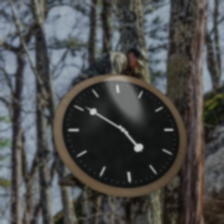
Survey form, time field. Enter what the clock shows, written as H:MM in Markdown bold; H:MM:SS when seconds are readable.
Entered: **4:51**
